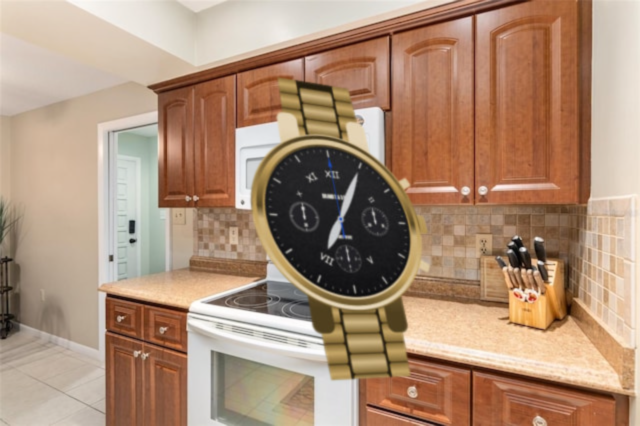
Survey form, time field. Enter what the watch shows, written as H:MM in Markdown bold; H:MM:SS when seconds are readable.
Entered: **7:05**
